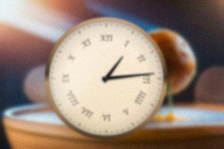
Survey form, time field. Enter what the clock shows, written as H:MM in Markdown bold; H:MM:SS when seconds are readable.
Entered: **1:14**
